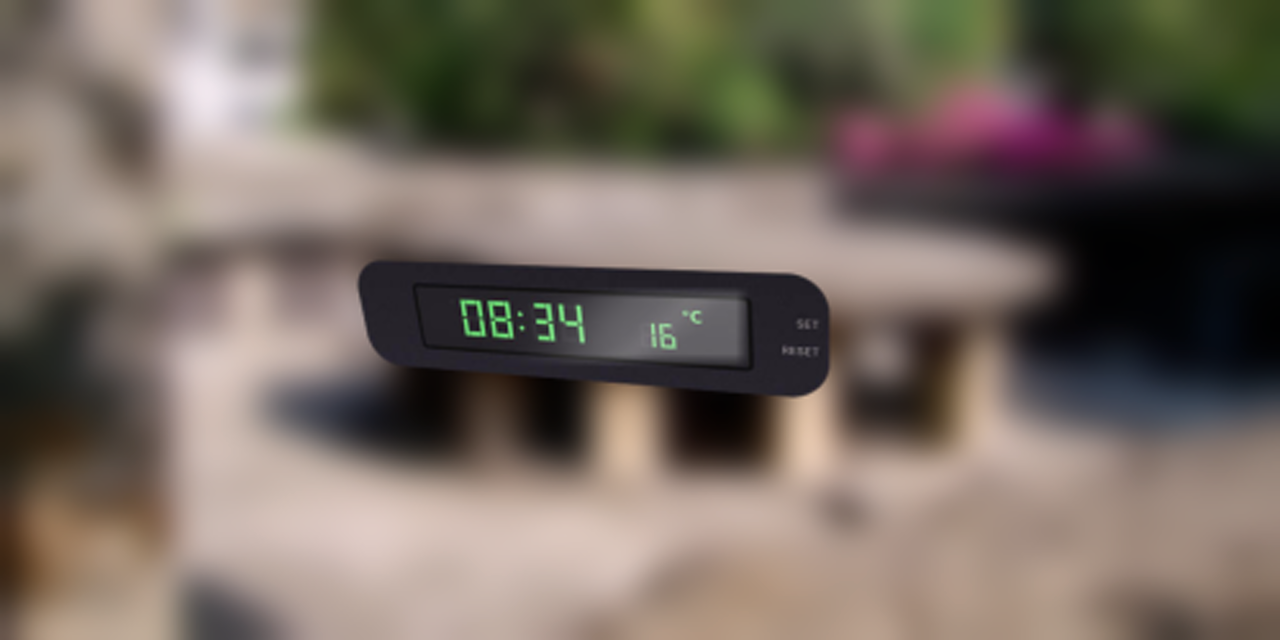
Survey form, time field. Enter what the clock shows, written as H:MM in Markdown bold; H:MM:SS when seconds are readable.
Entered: **8:34**
